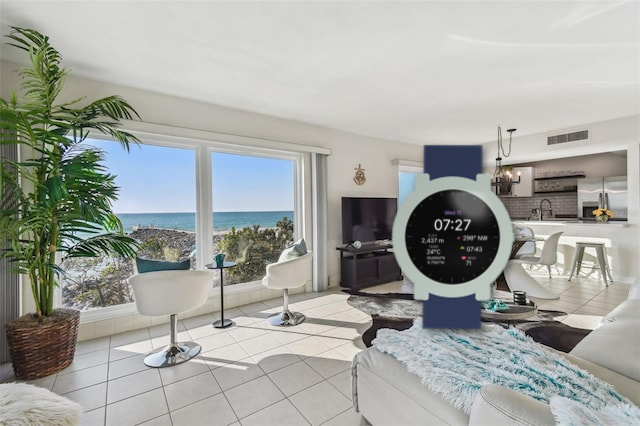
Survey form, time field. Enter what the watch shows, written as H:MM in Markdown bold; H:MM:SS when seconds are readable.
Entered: **7:27**
